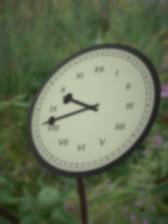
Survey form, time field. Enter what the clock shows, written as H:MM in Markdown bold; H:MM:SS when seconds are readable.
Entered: **9:42**
